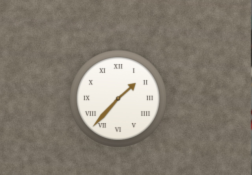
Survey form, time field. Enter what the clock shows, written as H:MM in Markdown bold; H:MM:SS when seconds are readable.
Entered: **1:37**
